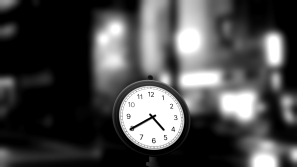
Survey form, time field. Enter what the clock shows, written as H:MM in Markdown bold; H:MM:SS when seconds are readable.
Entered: **4:40**
